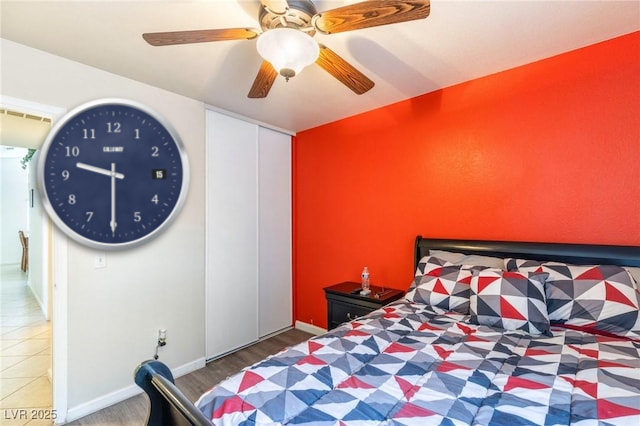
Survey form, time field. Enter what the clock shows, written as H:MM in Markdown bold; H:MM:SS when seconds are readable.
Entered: **9:30**
